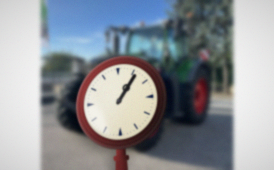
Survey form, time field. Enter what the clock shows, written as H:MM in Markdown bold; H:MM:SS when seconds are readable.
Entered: **1:06**
